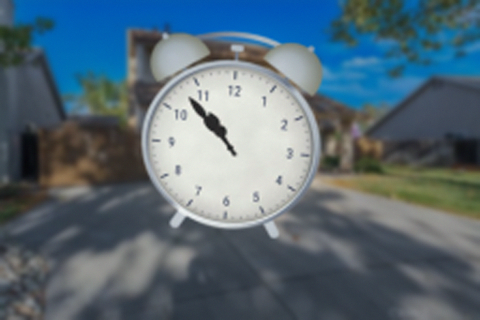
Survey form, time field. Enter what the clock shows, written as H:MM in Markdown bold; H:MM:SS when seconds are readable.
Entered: **10:53**
